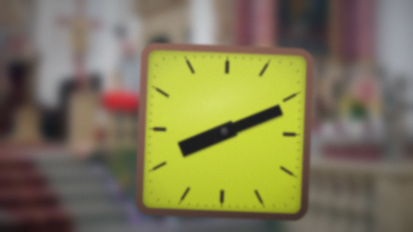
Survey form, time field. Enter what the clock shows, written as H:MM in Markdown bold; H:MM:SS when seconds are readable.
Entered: **8:11**
